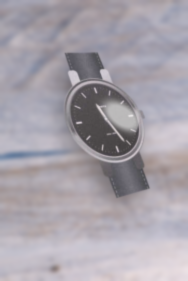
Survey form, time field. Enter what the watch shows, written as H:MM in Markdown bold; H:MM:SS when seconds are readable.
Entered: **11:26**
